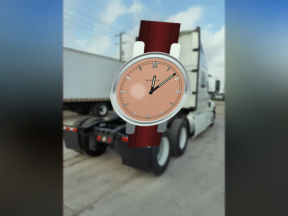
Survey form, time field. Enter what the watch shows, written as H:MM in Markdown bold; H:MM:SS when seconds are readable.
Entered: **12:08**
